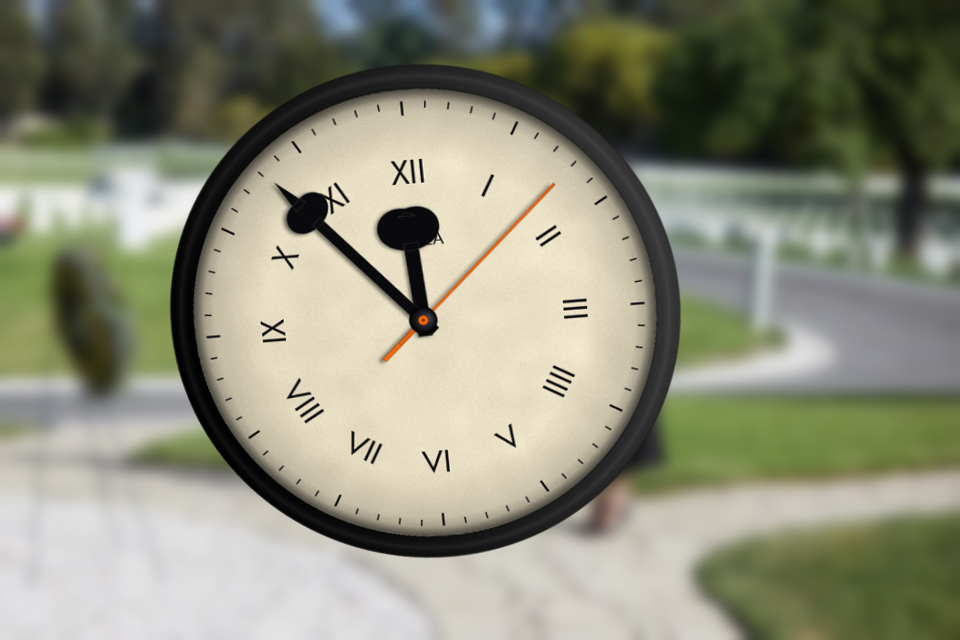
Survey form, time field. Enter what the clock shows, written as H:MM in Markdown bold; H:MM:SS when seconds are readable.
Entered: **11:53:08**
